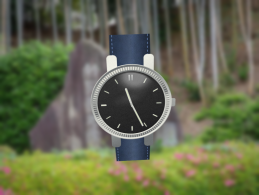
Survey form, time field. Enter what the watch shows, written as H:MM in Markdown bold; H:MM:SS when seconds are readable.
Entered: **11:26**
